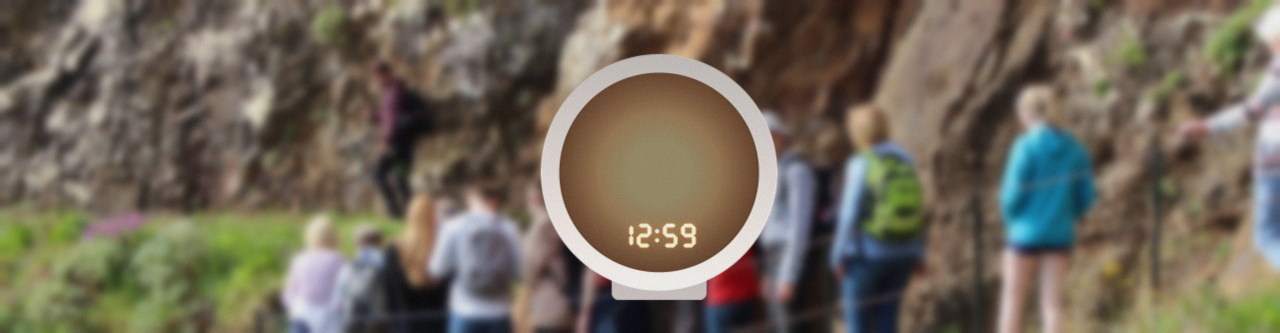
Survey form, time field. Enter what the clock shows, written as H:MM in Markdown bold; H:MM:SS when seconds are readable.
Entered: **12:59**
